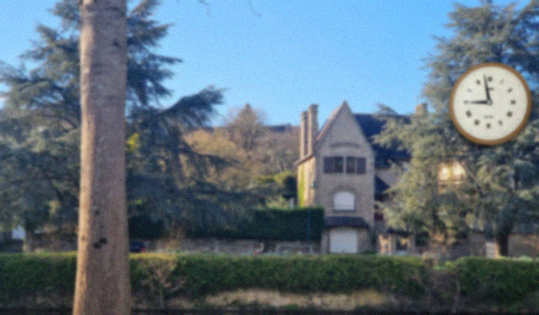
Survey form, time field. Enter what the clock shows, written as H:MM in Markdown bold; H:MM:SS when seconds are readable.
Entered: **8:58**
